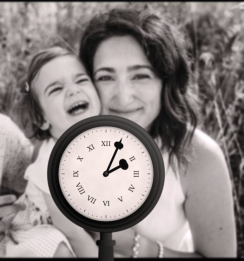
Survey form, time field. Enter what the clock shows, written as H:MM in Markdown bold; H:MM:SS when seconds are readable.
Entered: **2:04**
